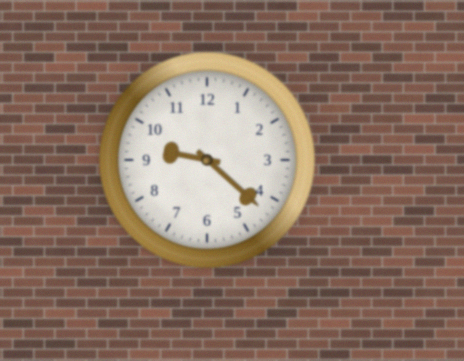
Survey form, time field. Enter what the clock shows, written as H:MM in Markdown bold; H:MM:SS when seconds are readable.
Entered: **9:22**
